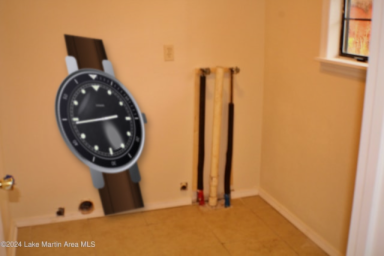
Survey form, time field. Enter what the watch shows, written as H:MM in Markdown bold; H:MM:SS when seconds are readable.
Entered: **2:44**
